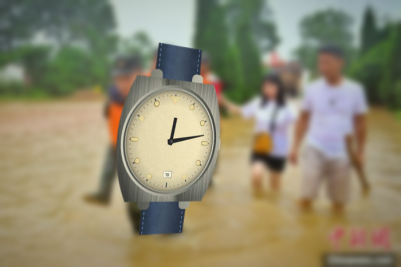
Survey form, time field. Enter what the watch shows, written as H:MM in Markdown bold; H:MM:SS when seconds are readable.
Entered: **12:13**
